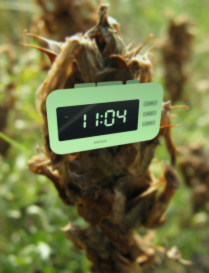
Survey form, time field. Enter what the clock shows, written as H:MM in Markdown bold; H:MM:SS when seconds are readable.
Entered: **11:04**
